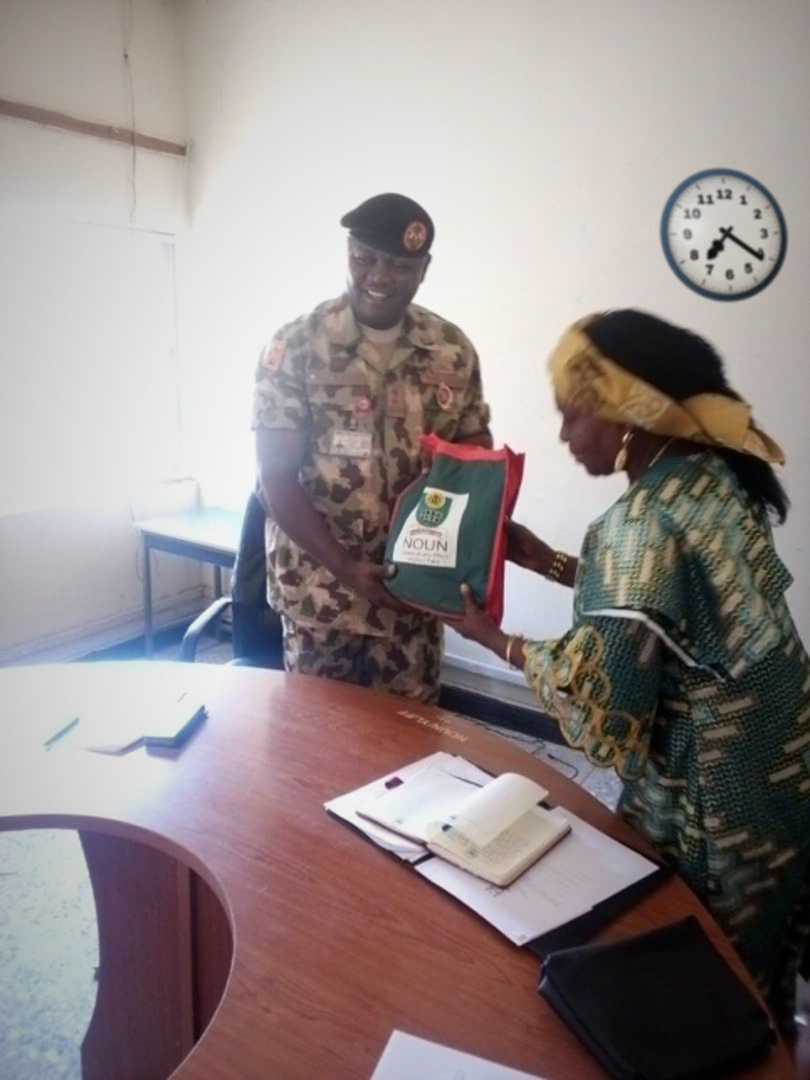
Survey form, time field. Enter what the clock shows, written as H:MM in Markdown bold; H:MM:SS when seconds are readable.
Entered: **7:21**
